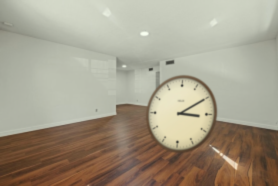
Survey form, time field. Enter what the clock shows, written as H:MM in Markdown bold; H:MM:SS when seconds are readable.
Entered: **3:10**
